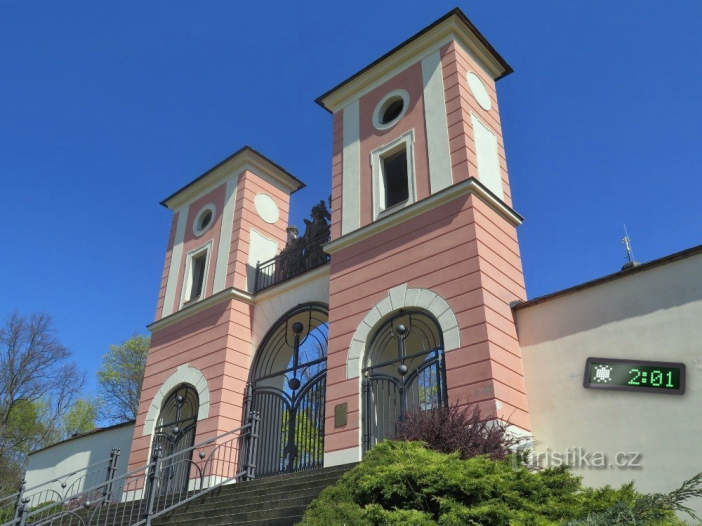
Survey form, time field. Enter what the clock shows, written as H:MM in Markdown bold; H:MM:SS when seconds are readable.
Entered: **2:01**
